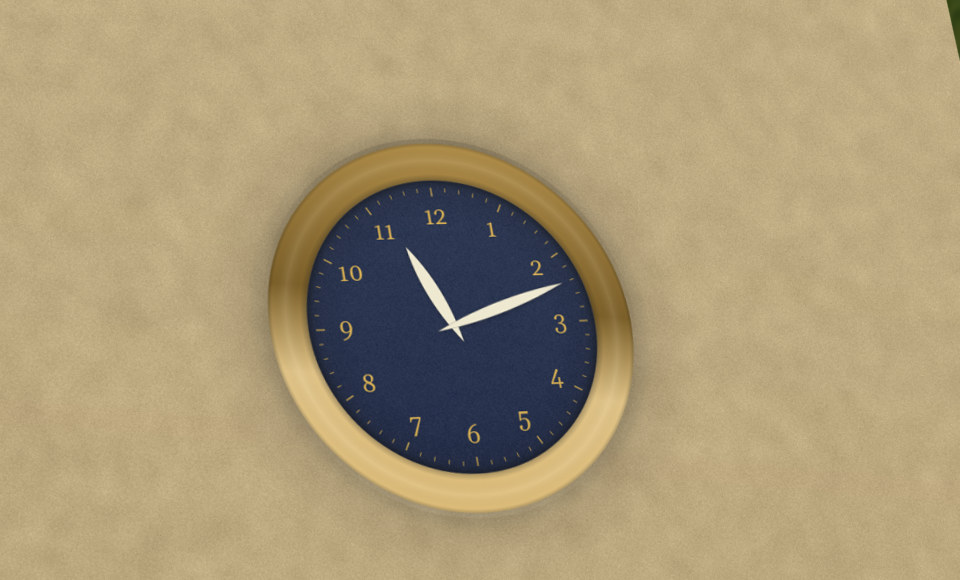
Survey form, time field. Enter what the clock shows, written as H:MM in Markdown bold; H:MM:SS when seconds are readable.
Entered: **11:12**
